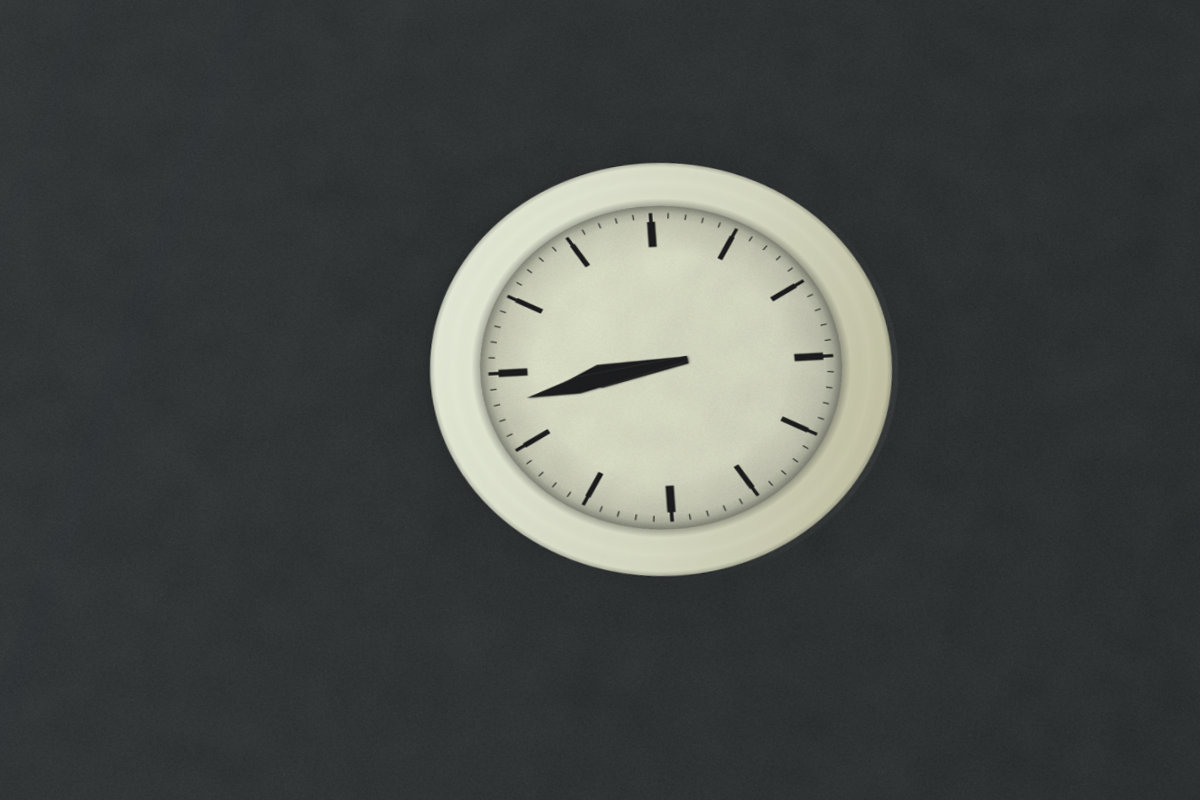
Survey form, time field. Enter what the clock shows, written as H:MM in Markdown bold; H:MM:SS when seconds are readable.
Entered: **8:43**
